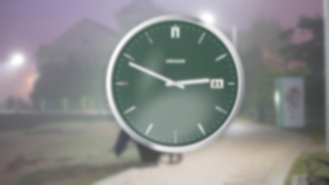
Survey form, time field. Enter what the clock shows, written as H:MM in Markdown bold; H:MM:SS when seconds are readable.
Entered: **2:49**
